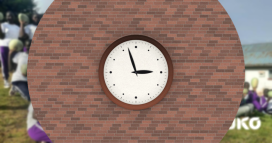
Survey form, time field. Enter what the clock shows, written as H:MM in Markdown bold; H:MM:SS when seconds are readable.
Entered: **2:57**
